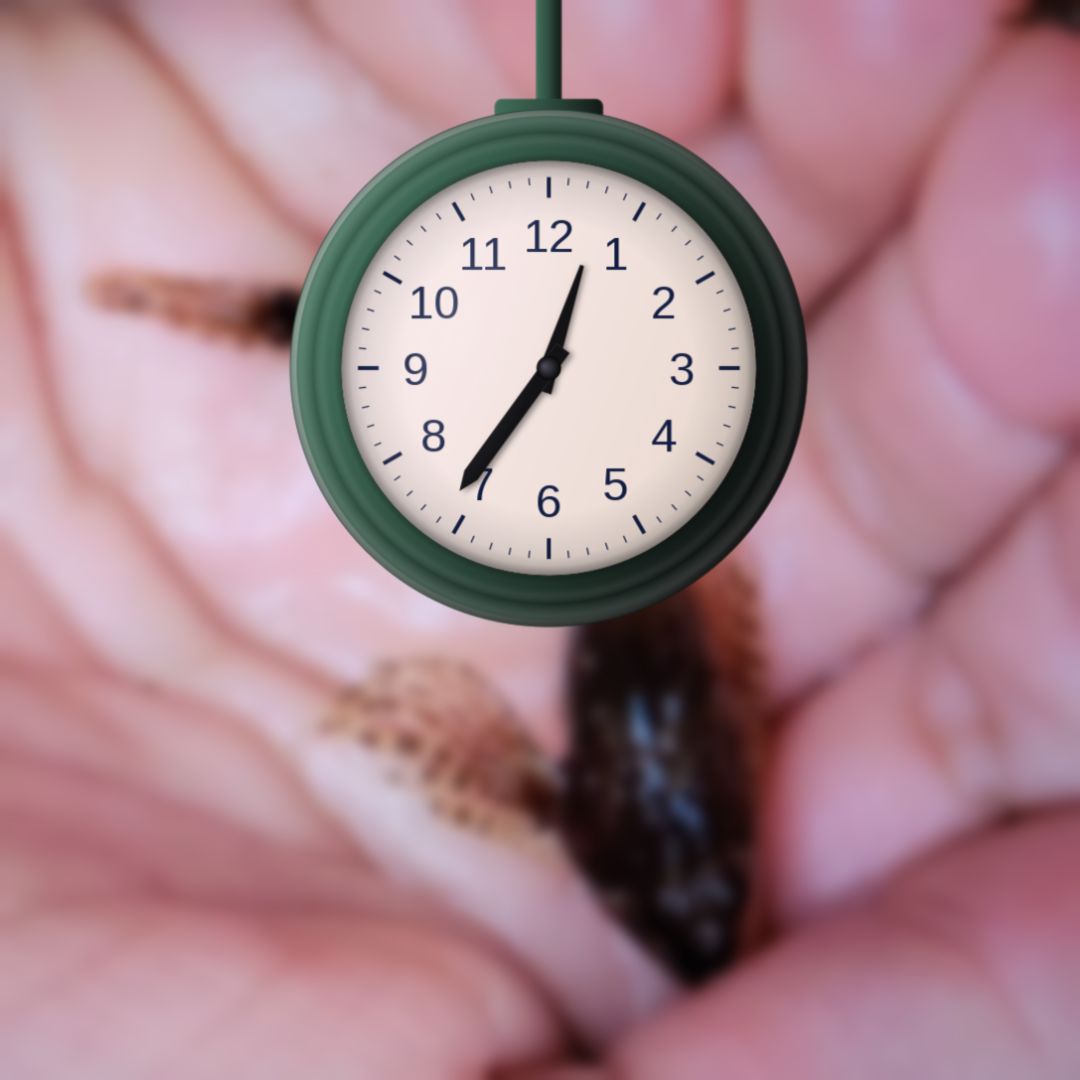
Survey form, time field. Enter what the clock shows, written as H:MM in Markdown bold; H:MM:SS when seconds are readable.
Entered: **12:36**
